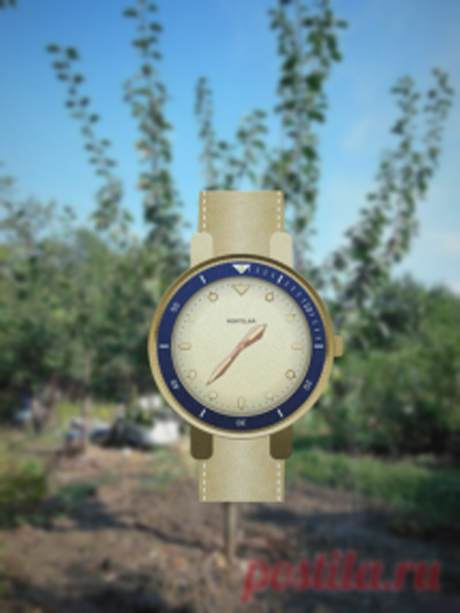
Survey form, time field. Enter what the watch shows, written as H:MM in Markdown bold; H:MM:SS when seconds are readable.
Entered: **1:37**
